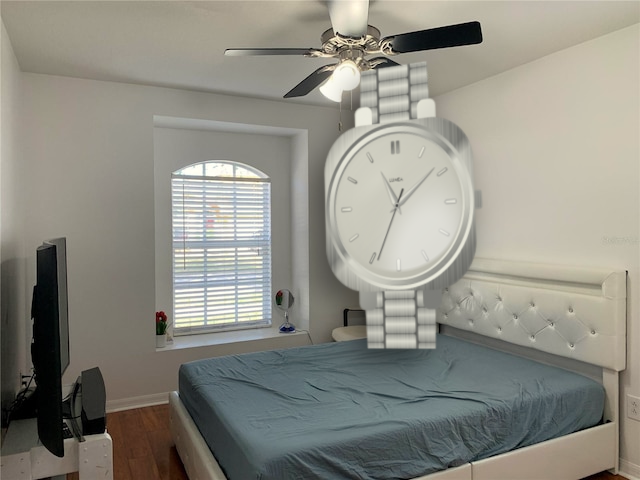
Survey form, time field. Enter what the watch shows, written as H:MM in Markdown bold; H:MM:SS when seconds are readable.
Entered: **11:08:34**
